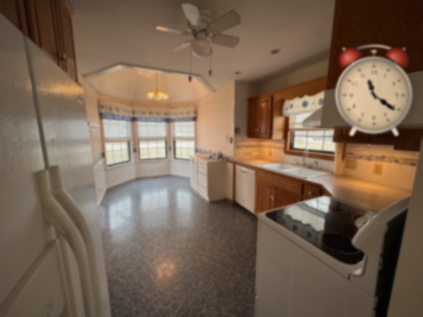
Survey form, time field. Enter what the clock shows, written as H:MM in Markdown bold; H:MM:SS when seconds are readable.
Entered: **11:21**
